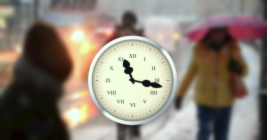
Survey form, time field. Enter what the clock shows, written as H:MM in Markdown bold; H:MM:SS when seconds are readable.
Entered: **11:17**
